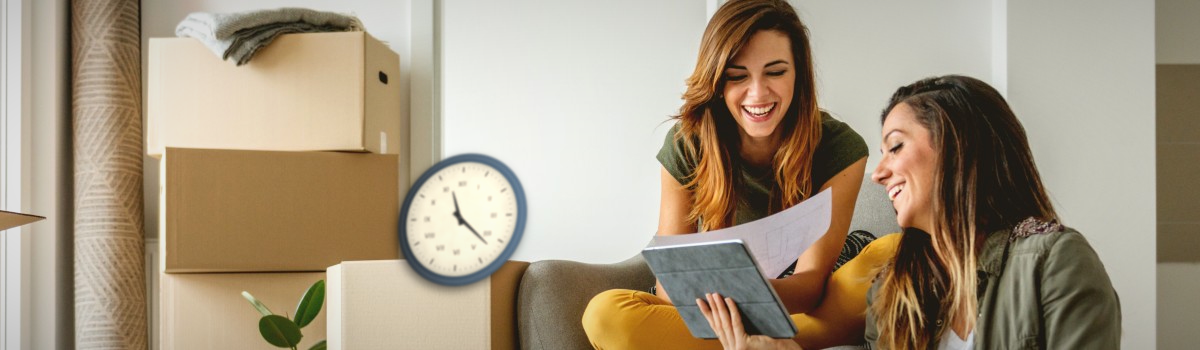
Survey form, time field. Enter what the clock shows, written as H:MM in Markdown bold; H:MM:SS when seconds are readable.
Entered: **11:22**
